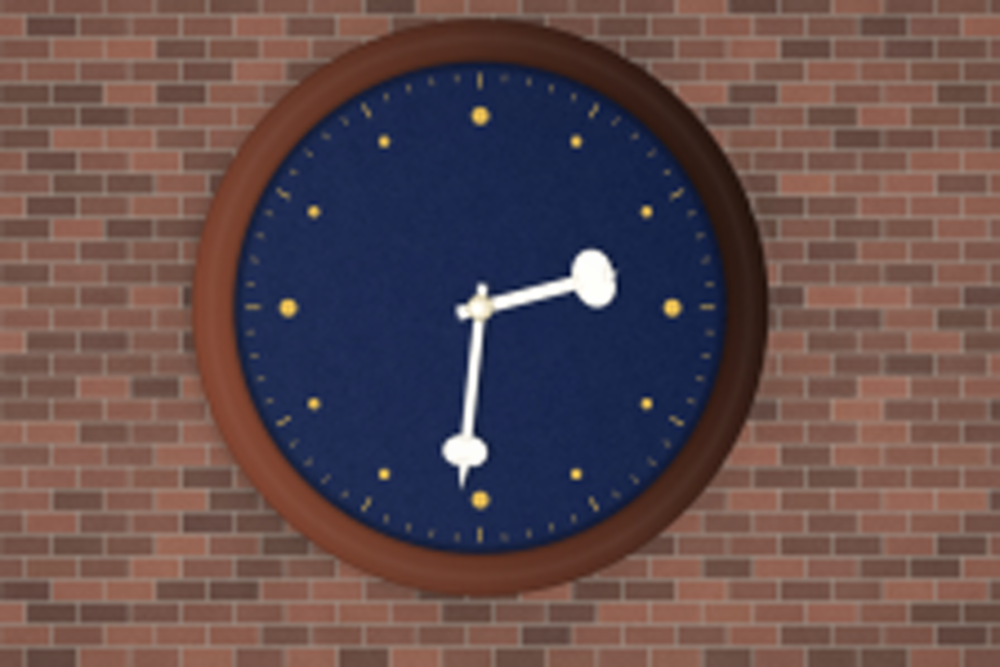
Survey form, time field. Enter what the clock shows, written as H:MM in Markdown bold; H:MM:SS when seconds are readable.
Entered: **2:31**
